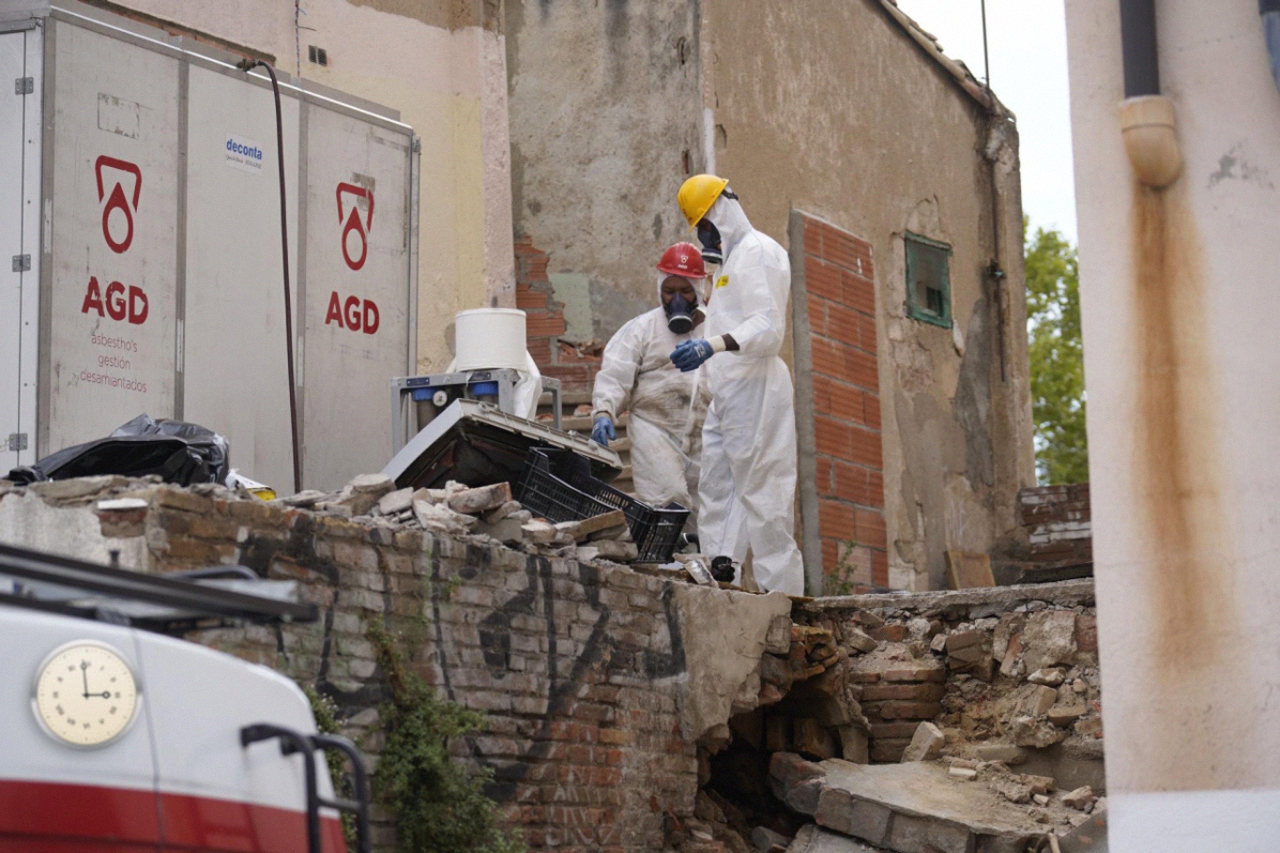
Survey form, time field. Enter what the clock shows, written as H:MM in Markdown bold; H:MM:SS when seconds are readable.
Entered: **2:59**
